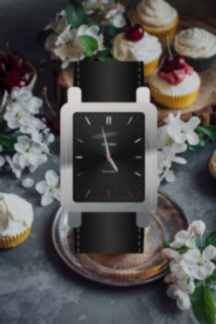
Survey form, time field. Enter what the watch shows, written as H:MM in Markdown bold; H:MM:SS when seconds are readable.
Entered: **4:58**
